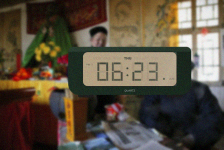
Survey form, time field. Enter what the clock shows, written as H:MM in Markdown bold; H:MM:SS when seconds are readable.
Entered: **6:23**
